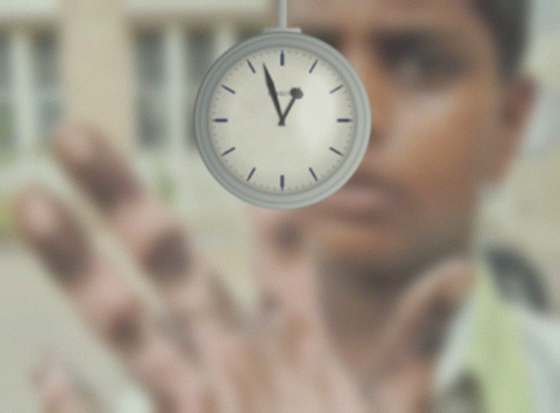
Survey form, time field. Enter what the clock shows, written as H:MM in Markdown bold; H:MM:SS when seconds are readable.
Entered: **12:57**
